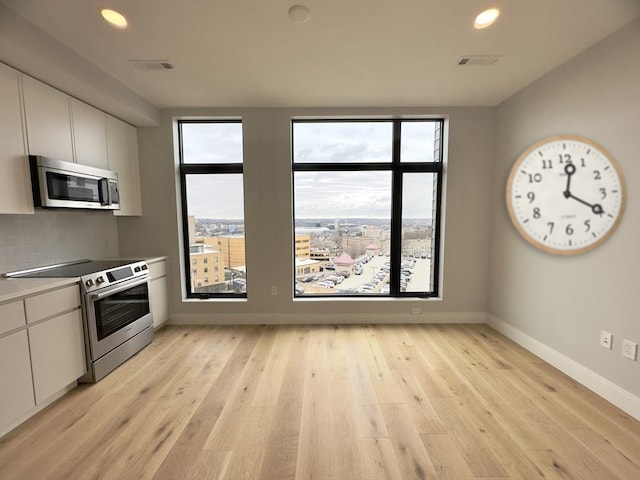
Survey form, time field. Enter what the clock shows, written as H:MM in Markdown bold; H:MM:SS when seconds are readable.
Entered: **12:20**
